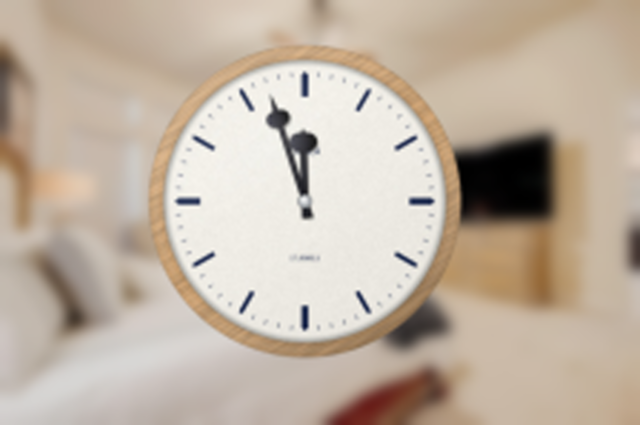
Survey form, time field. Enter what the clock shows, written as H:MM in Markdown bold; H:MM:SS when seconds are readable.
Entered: **11:57**
